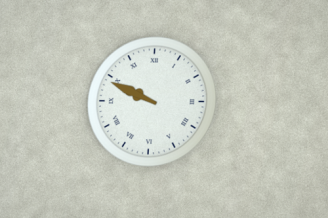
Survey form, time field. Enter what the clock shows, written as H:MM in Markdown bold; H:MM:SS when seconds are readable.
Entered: **9:49**
